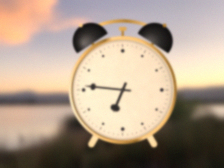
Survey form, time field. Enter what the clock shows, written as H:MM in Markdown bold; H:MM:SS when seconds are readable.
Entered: **6:46**
